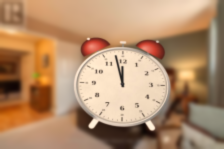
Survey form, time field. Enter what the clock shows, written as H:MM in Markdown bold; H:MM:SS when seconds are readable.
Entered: **11:58**
